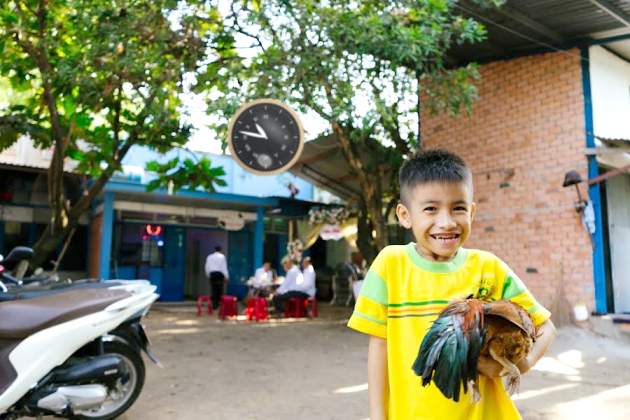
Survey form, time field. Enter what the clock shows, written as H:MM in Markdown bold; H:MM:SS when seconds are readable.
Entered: **10:47**
